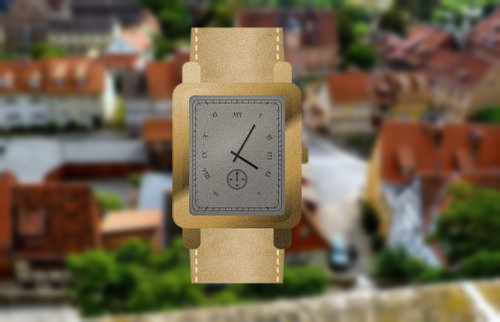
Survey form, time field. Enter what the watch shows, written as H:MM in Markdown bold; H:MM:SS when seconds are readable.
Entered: **4:05**
